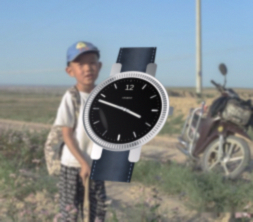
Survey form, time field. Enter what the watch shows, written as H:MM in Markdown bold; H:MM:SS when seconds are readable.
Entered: **3:48**
